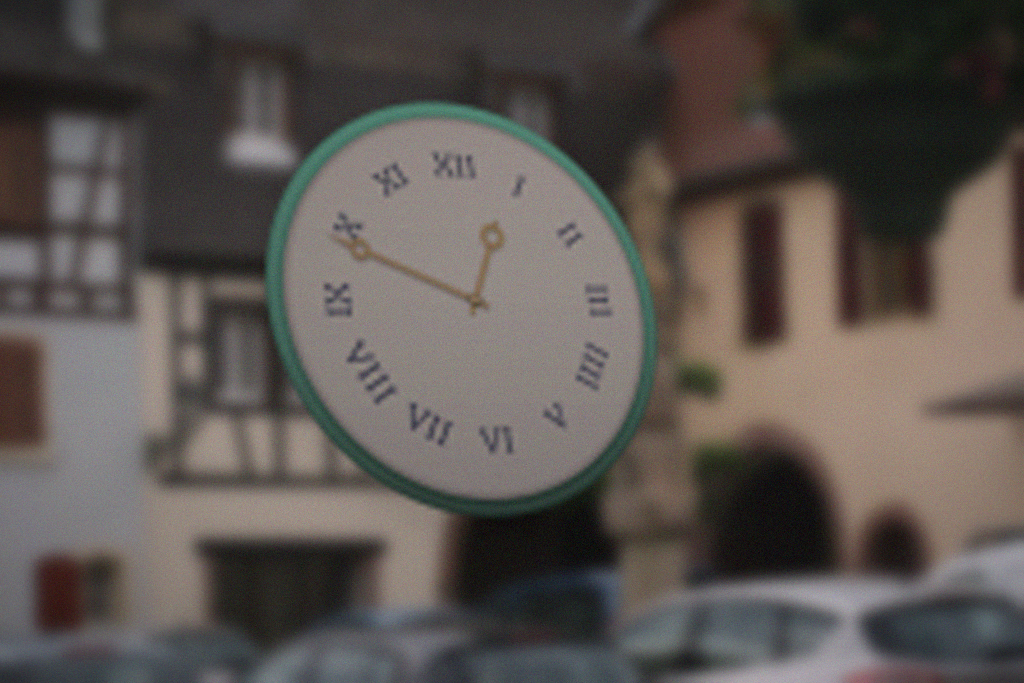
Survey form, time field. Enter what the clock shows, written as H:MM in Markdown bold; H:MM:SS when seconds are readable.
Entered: **12:49**
